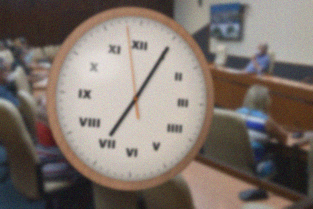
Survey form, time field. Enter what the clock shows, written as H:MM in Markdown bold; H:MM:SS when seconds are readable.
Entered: **7:04:58**
